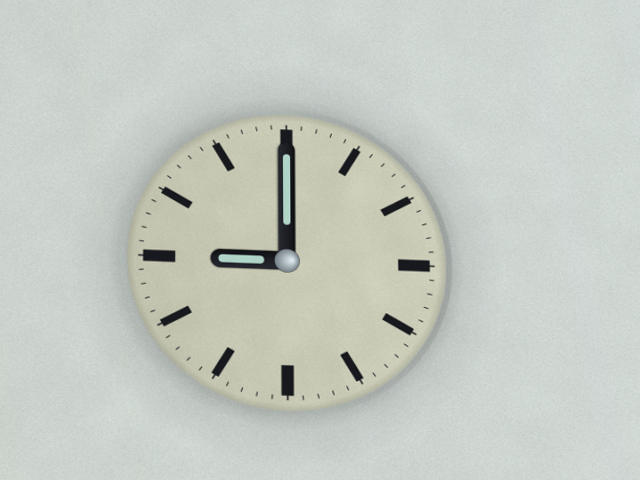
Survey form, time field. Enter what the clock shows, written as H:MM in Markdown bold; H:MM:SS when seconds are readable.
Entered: **9:00**
